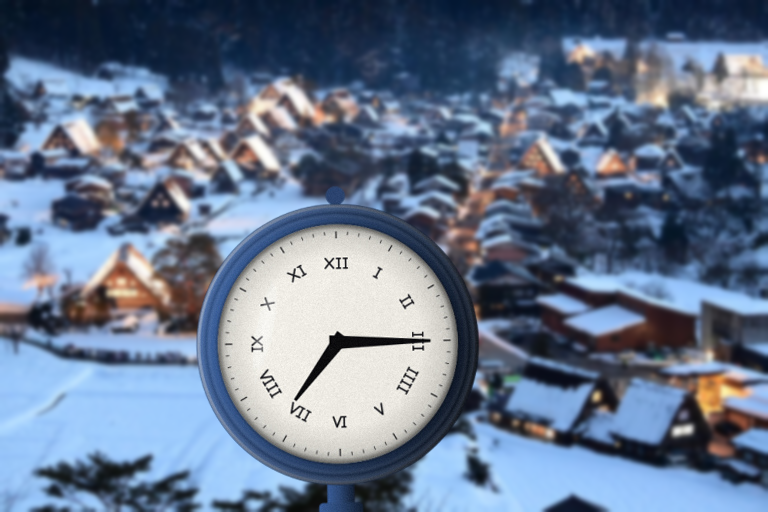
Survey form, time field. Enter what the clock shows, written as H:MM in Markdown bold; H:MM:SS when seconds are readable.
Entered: **7:15**
